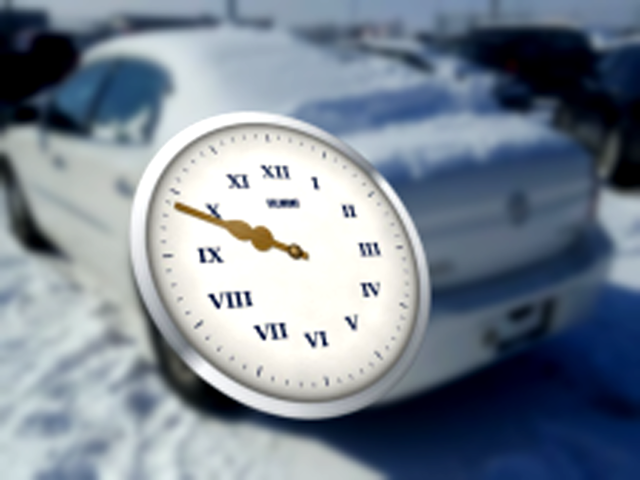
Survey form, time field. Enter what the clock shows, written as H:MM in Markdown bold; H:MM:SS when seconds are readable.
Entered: **9:49**
